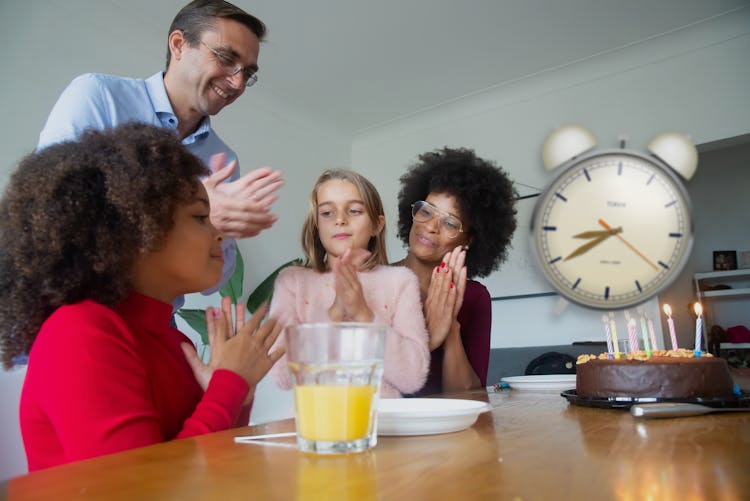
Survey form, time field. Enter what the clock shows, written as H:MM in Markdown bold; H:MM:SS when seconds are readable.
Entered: **8:39:21**
